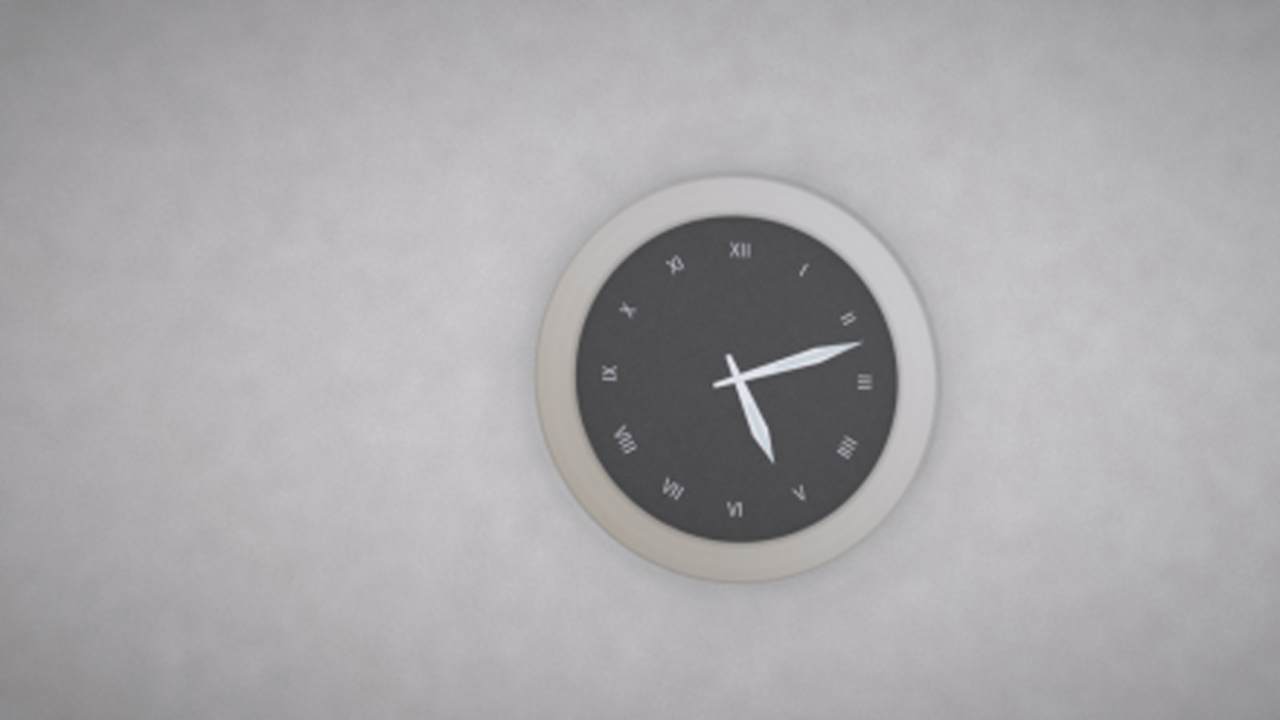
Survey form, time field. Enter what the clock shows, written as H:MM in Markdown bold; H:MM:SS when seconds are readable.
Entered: **5:12**
